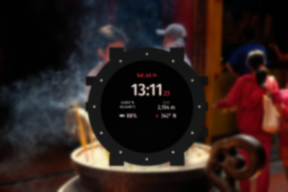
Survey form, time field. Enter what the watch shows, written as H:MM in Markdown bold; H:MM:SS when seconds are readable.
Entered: **13:11**
